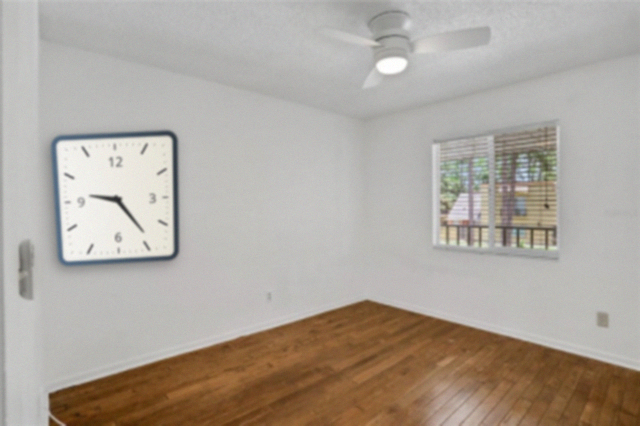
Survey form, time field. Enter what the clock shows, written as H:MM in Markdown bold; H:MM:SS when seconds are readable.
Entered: **9:24**
